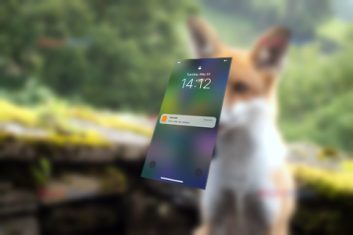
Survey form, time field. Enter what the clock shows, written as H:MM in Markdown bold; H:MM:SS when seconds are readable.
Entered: **14:12**
